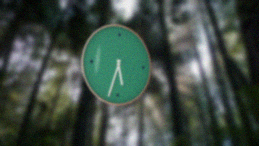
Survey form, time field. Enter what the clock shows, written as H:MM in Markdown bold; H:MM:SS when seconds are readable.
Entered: **5:33**
